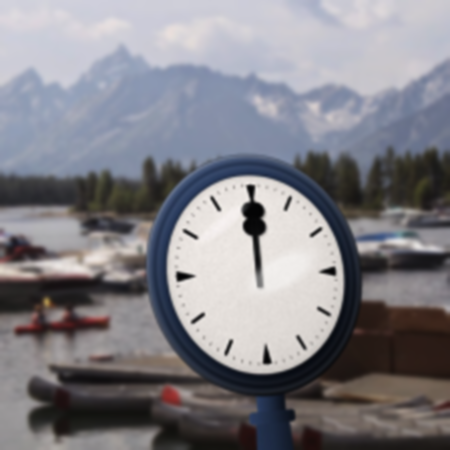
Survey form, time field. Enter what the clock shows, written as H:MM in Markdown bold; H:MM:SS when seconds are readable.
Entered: **12:00**
